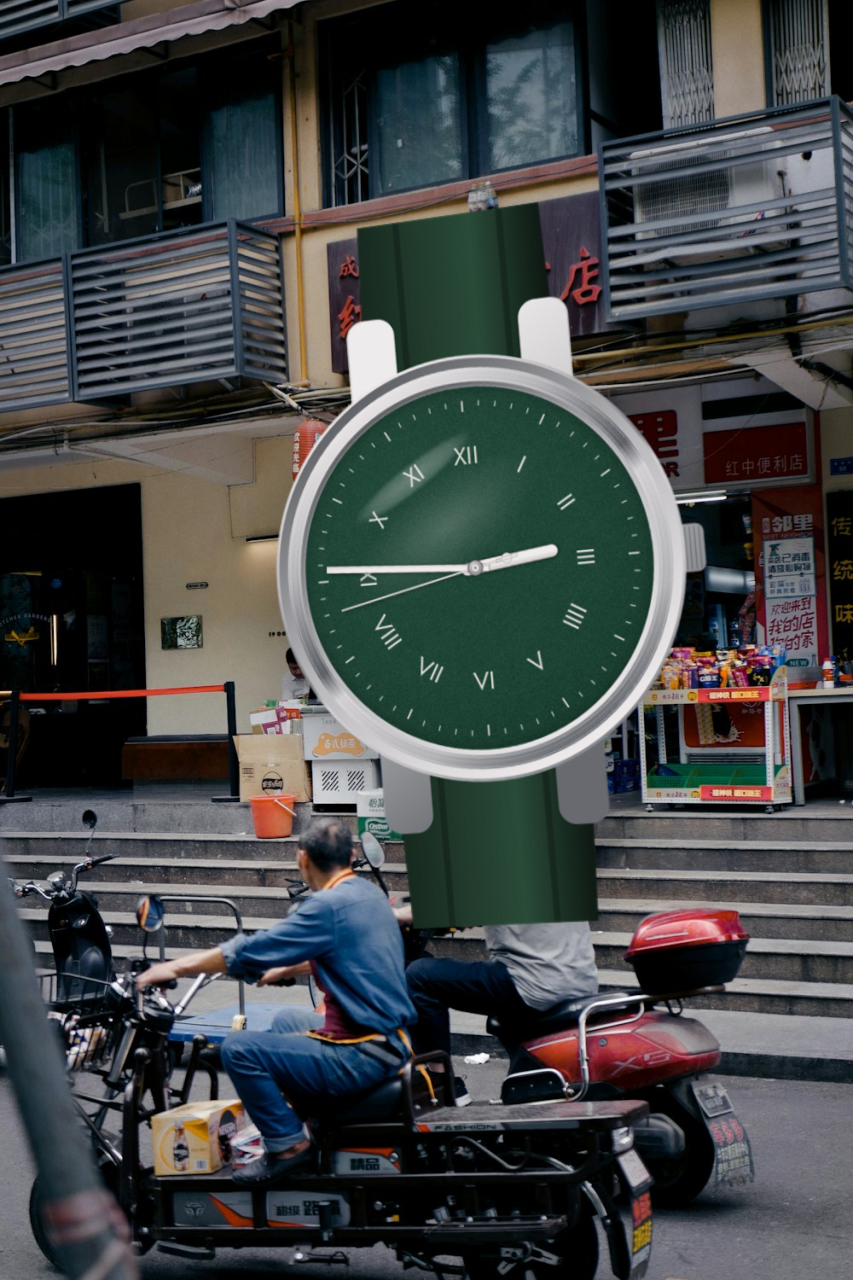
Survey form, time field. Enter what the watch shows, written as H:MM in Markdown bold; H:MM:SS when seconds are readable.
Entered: **2:45:43**
